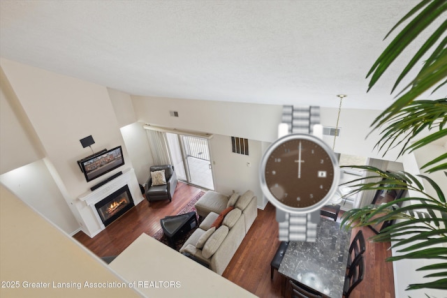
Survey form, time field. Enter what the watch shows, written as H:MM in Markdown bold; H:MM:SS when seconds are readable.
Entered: **12:00**
